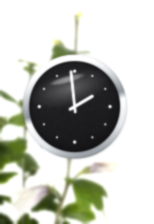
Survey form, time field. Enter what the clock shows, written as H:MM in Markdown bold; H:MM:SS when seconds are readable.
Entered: **1:59**
